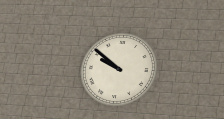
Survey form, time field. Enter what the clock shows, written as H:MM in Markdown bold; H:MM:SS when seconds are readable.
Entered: **9:51**
